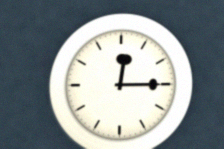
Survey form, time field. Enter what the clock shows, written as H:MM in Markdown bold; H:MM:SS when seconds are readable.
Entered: **12:15**
